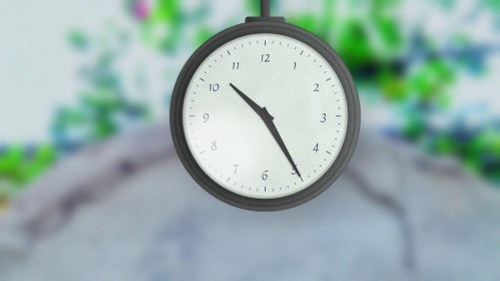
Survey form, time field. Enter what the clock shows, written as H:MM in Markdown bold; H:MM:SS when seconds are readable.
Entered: **10:25**
